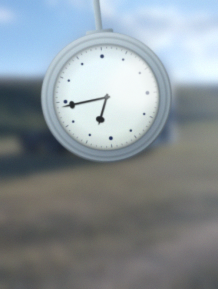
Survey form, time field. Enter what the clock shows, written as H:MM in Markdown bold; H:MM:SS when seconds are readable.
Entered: **6:44**
